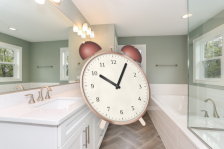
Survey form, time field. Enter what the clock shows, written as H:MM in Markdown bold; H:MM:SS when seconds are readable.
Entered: **10:05**
